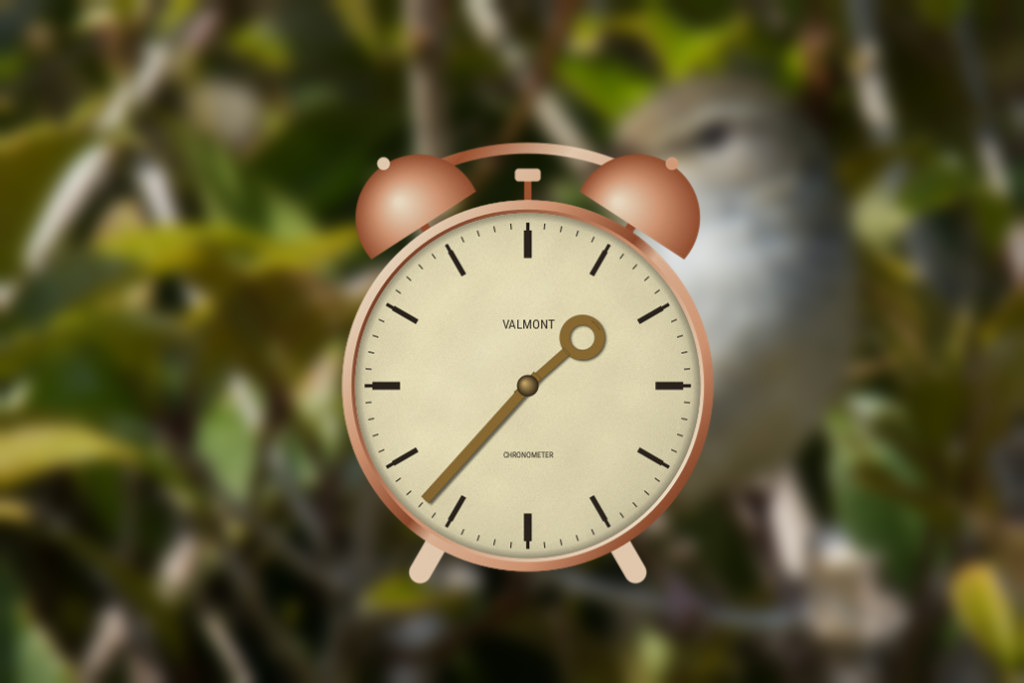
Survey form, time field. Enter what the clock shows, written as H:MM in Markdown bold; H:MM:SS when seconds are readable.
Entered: **1:37**
